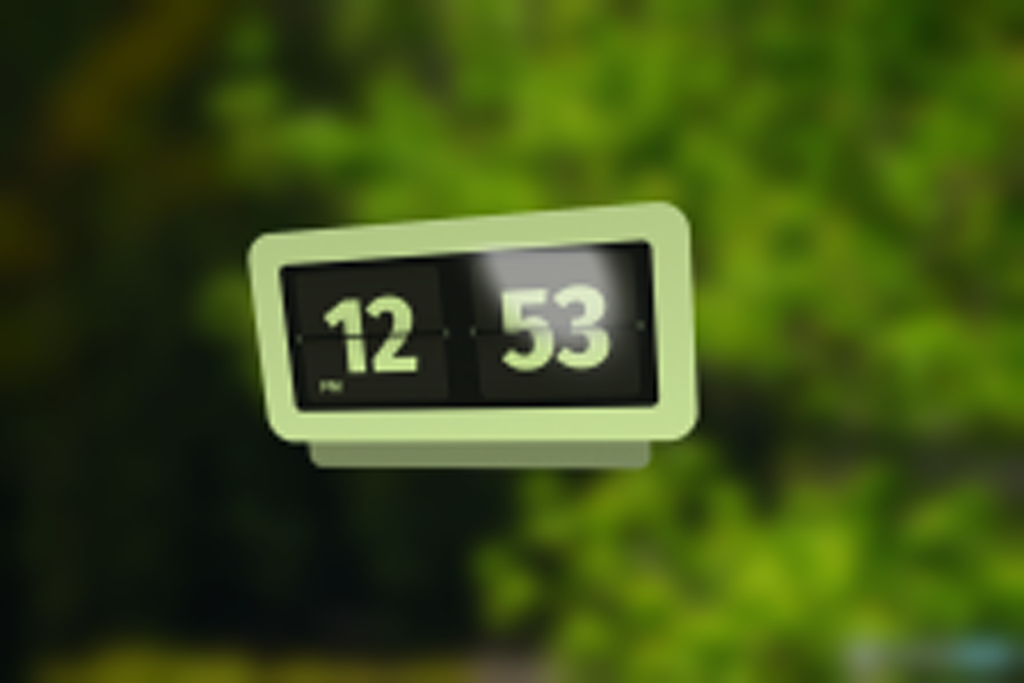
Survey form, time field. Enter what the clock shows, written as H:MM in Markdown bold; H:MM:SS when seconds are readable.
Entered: **12:53**
